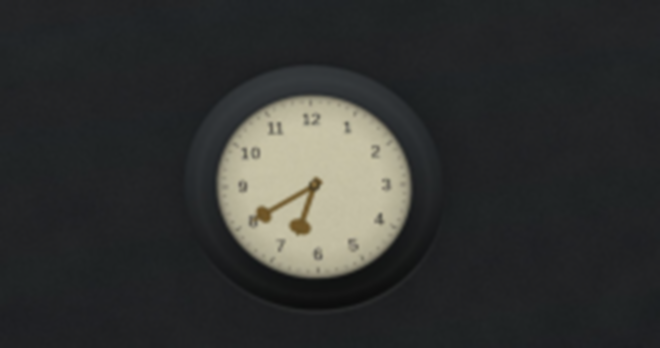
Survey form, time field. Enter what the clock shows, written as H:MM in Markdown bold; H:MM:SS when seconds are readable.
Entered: **6:40**
